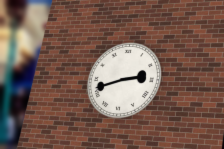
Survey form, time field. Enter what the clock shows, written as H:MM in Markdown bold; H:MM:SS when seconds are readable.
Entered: **2:42**
